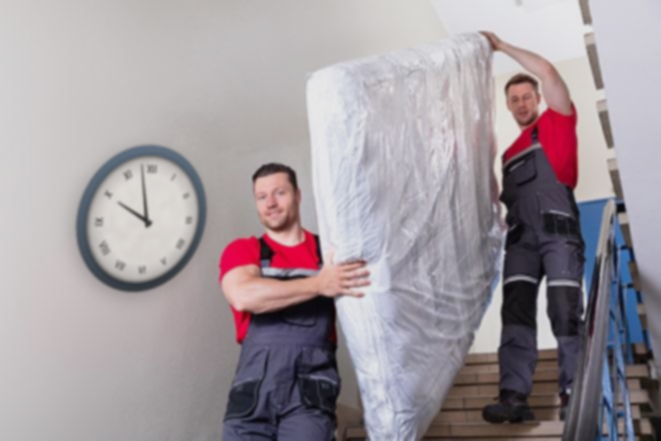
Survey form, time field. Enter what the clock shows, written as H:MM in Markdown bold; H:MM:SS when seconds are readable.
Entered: **9:58**
